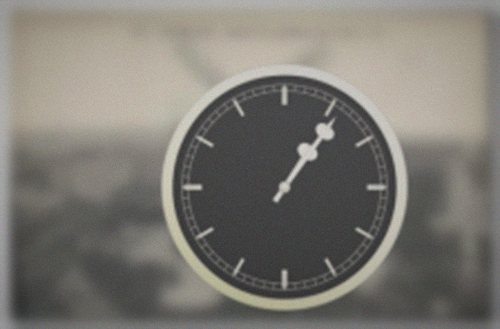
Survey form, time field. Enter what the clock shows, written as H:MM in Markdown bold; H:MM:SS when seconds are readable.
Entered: **1:06**
